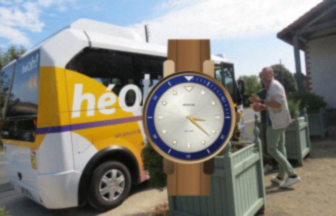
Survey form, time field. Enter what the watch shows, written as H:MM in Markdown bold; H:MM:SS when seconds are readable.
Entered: **3:22**
